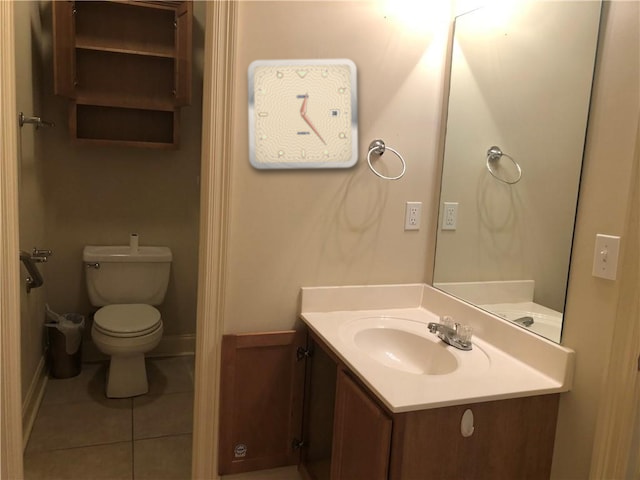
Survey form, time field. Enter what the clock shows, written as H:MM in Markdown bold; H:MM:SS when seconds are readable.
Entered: **12:24**
